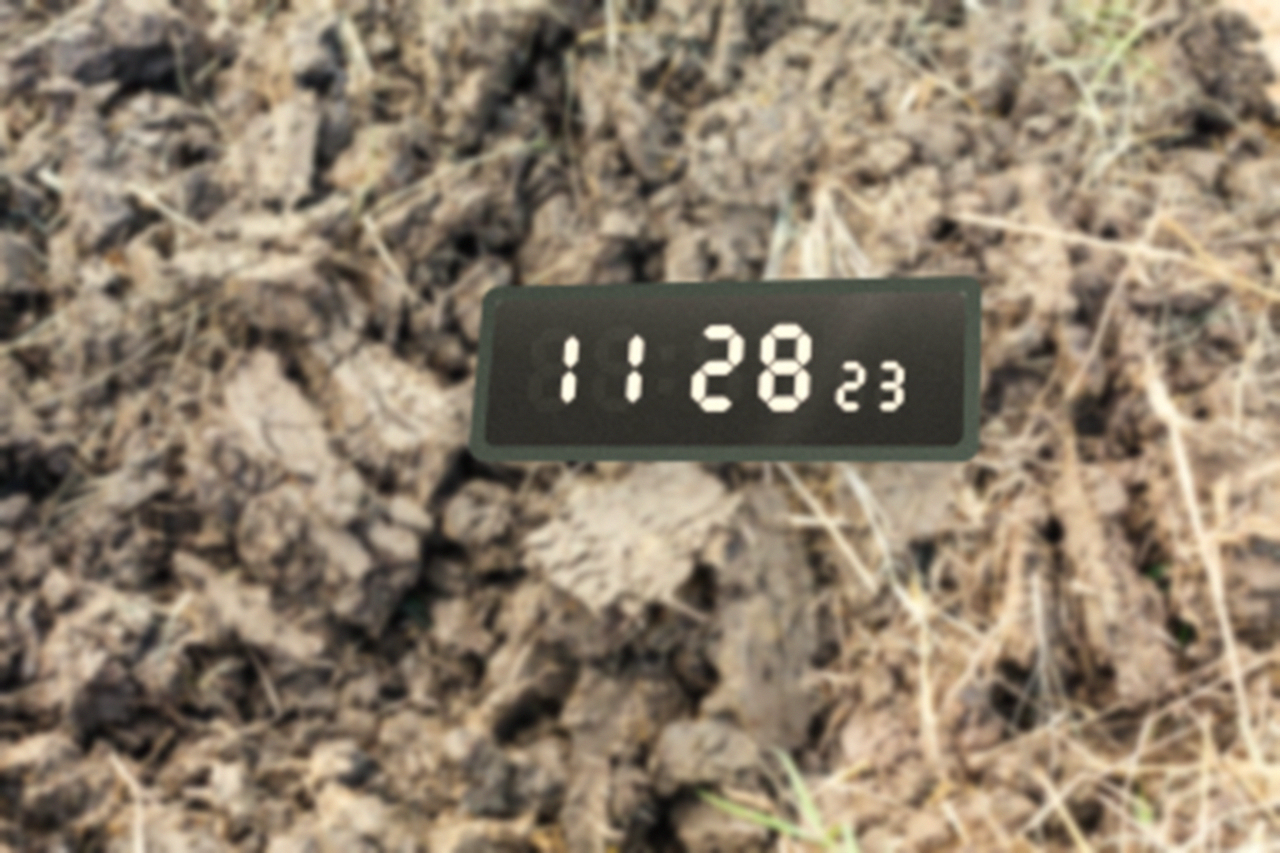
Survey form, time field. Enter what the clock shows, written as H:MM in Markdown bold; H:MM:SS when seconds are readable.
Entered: **11:28:23**
